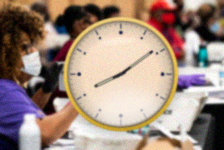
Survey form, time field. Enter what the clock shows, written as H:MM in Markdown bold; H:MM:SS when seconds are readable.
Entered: **8:09**
